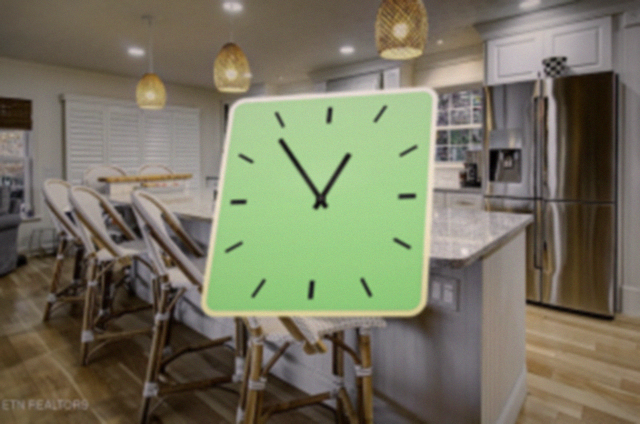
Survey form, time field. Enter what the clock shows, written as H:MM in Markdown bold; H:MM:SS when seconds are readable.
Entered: **12:54**
